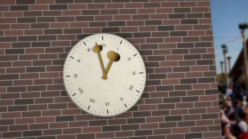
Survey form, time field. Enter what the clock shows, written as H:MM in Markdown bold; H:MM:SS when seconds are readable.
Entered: **12:58**
